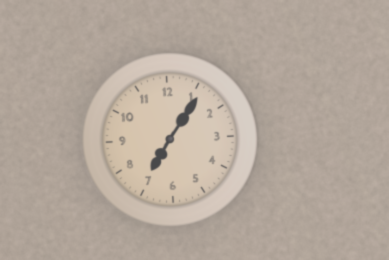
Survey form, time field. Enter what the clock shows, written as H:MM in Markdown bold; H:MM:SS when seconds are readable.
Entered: **7:06**
